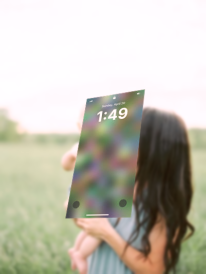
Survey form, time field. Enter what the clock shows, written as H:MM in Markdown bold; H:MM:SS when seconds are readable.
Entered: **1:49**
